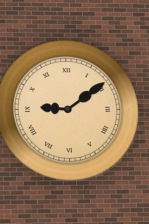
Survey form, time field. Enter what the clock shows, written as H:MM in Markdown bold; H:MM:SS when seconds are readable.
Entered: **9:09**
